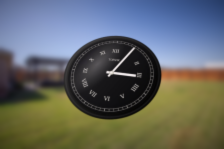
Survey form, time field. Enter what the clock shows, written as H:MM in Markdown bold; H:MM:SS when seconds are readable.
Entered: **3:05**
